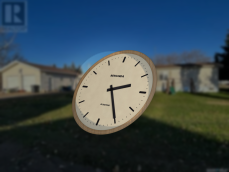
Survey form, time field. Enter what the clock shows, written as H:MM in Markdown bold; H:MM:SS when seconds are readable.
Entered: **2:25**
